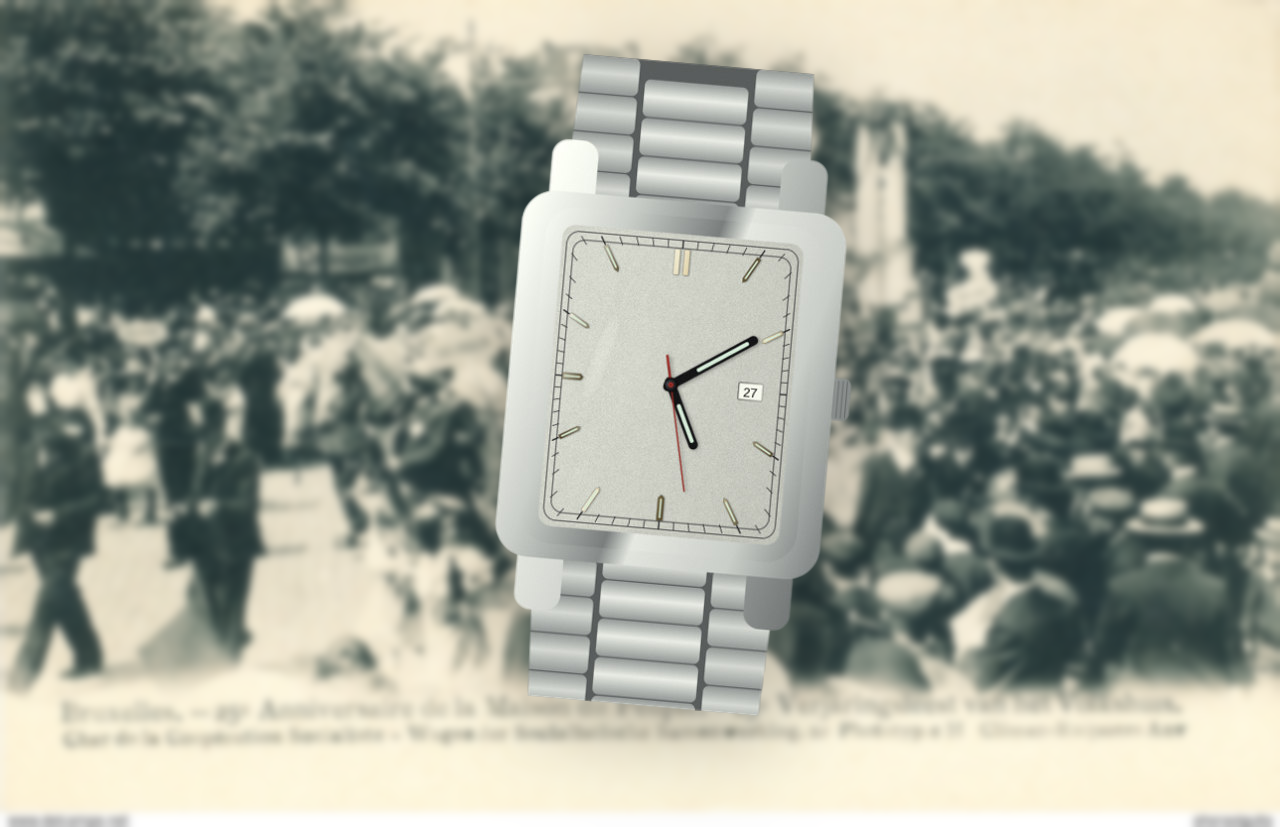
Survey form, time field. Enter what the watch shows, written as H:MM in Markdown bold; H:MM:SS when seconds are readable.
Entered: **5:09:28**
